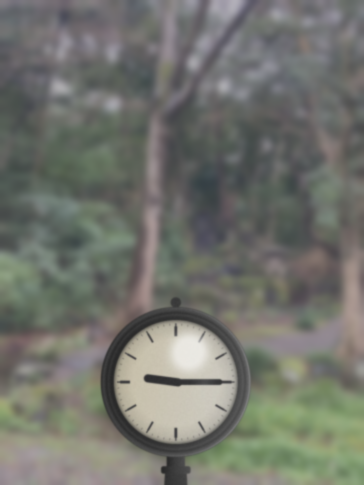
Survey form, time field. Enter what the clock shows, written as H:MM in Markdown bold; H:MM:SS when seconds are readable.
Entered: **9:15**
